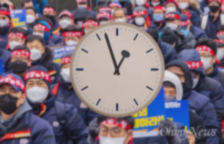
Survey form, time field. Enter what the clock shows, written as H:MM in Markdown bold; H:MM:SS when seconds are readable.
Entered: **12:57**
